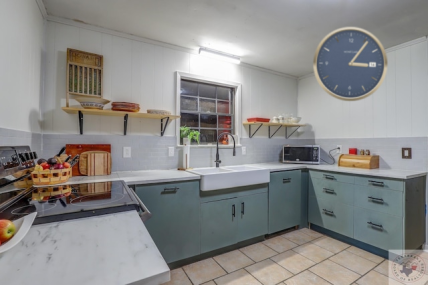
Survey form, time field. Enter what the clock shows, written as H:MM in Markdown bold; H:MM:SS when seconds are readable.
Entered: **3:06**
